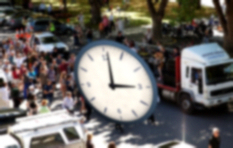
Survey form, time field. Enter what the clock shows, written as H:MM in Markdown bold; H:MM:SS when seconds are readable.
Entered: **3:01**
